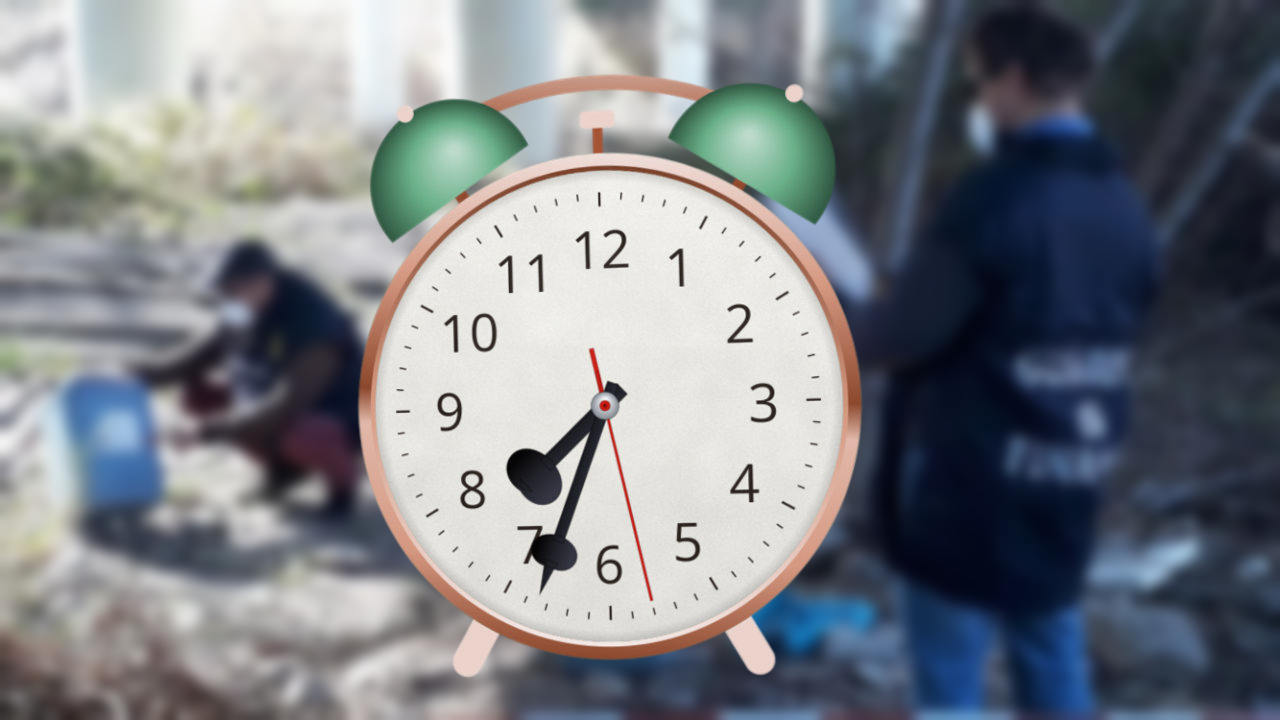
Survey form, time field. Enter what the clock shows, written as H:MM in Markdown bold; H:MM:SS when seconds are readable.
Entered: **7:33:28**
